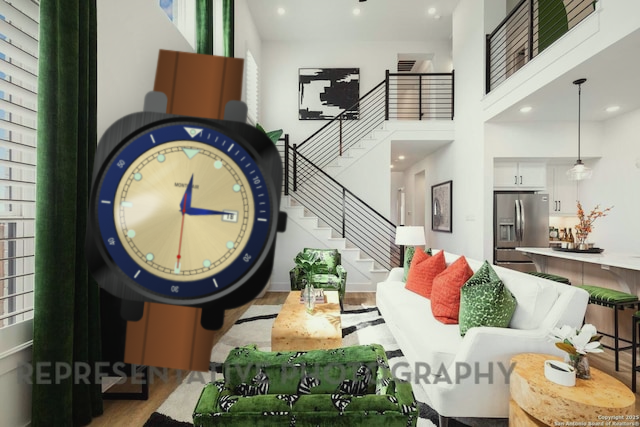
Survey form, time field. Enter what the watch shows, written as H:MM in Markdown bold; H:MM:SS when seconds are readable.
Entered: **12:14:30**
